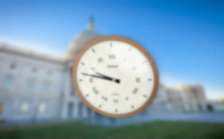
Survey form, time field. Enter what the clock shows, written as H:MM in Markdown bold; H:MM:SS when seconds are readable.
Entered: **9:47**
